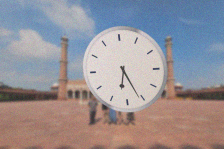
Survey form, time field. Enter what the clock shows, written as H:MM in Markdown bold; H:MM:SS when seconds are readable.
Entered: **6:26**
